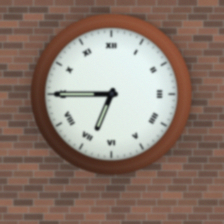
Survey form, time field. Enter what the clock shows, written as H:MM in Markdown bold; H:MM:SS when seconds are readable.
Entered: **6:45**
